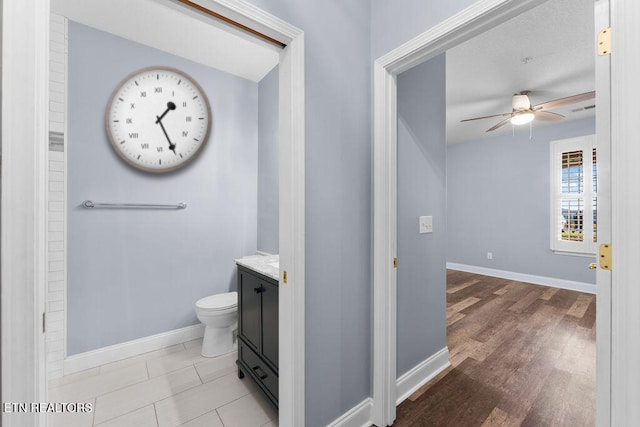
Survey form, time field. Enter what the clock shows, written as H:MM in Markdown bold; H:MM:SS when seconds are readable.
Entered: **1:26**
